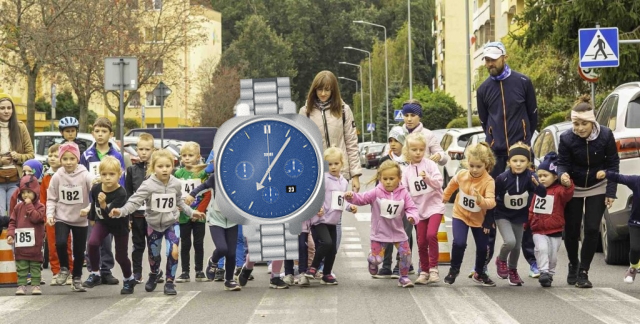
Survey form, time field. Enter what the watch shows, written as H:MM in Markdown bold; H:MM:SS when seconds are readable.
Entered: **7:06**
